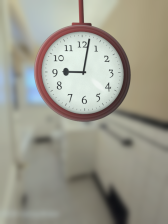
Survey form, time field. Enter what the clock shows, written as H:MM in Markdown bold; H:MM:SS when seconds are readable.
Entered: **9:02**
